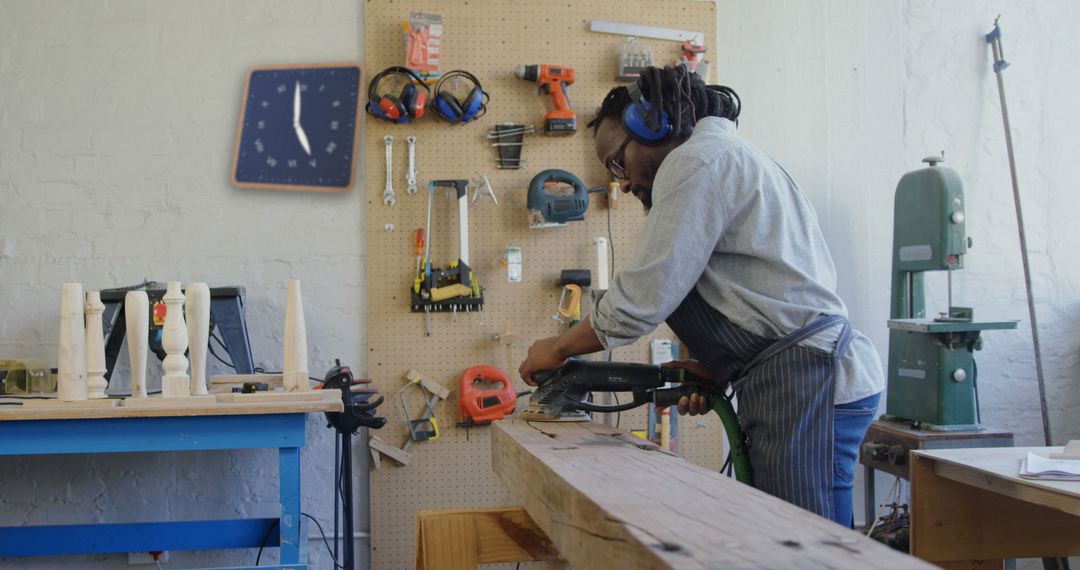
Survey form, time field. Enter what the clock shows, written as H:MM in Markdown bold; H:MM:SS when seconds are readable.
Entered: **4:59**
